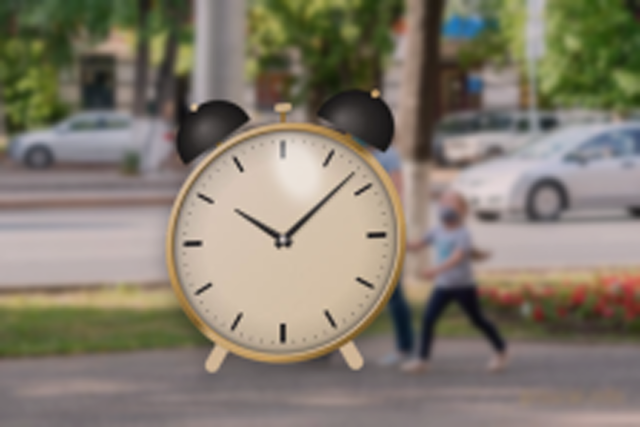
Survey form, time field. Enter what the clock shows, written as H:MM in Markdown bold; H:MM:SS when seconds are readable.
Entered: **10:08**
